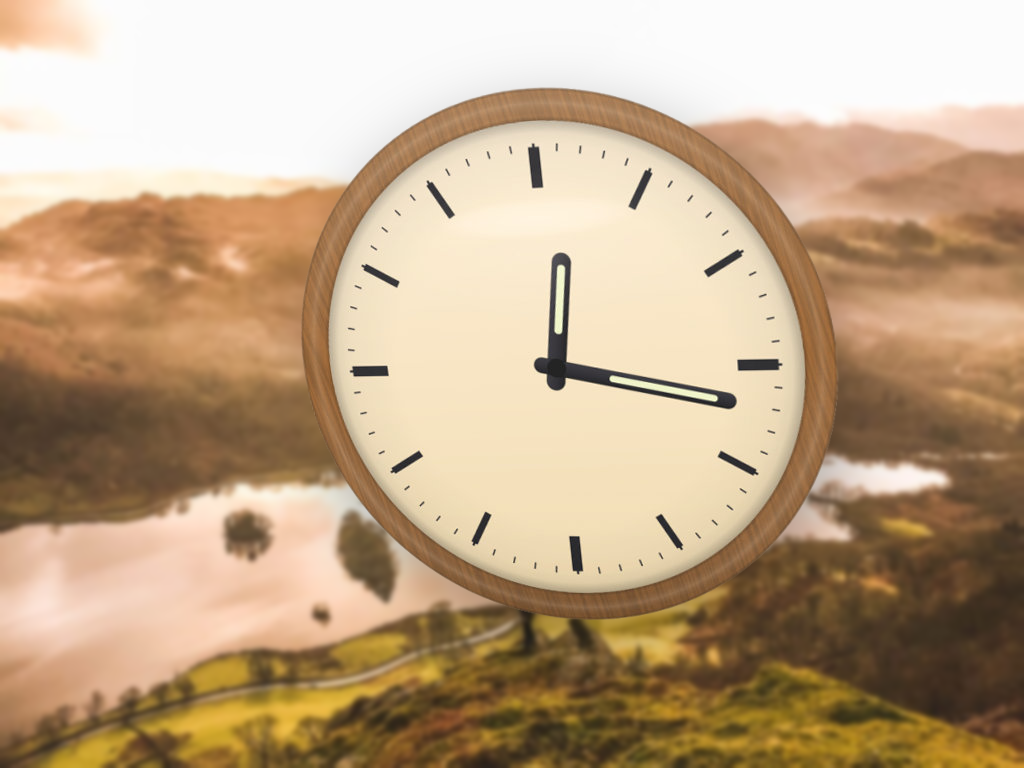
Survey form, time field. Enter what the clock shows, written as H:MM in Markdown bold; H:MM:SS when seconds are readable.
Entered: **12:17**
